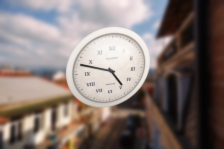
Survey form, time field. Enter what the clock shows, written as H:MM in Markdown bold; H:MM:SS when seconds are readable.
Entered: **4:48**
